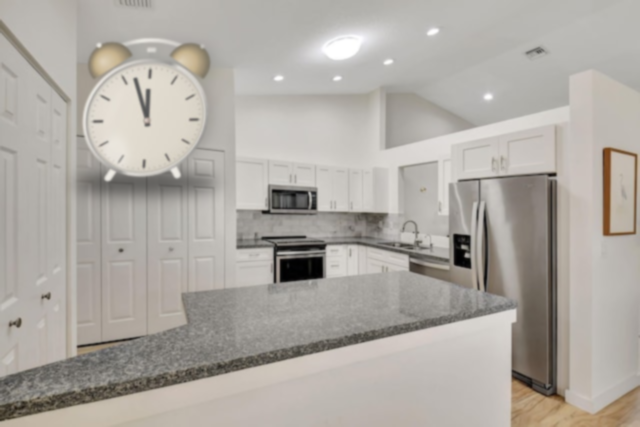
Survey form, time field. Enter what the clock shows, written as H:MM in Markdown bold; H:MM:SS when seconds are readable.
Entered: **11:57**
